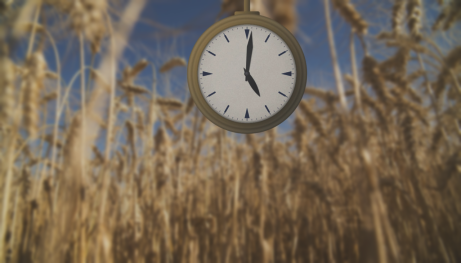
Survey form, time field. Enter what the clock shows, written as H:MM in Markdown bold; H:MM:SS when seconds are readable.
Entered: **5:01**
